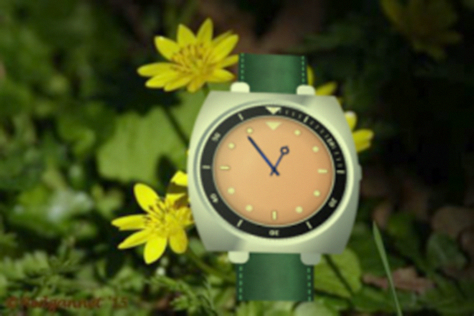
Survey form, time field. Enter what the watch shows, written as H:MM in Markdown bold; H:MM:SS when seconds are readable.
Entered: **12:54**
